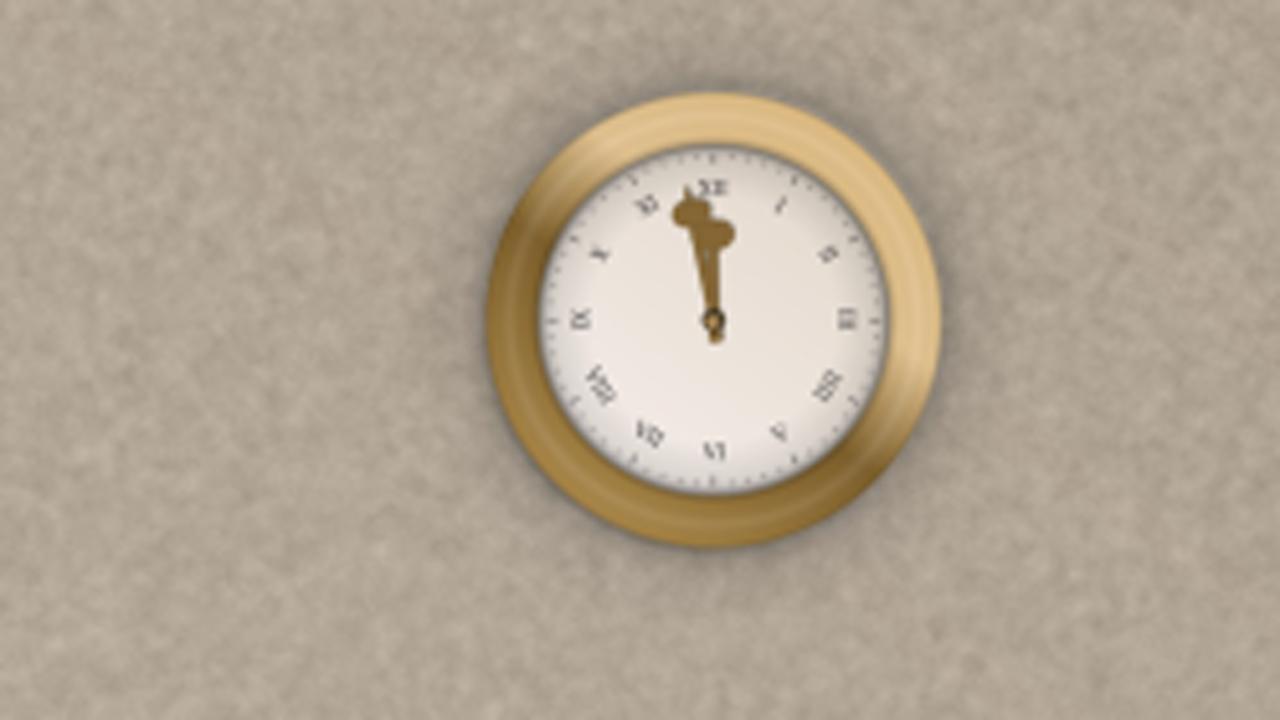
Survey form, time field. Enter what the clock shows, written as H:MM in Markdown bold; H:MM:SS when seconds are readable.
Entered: **11:58**
